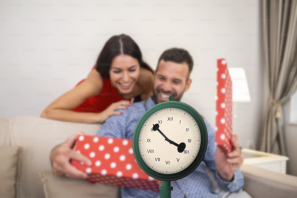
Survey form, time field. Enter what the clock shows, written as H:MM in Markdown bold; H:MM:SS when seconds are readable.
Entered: **3:52**
